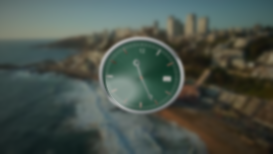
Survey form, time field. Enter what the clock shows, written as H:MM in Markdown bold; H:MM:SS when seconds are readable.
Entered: **11:26**
